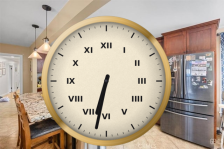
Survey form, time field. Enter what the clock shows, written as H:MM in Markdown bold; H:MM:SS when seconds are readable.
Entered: **6:32**
